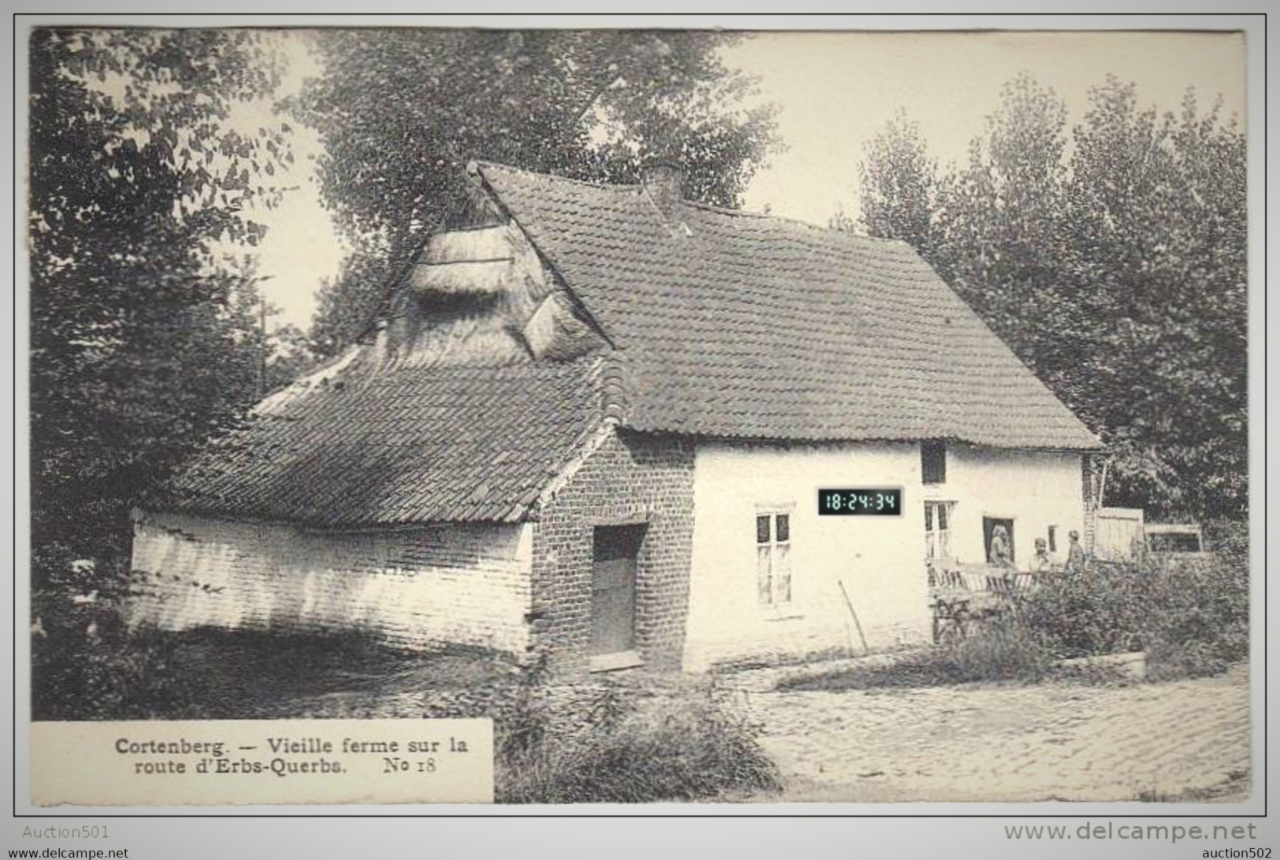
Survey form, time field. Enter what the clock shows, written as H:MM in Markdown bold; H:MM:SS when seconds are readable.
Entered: **18:24:34**
